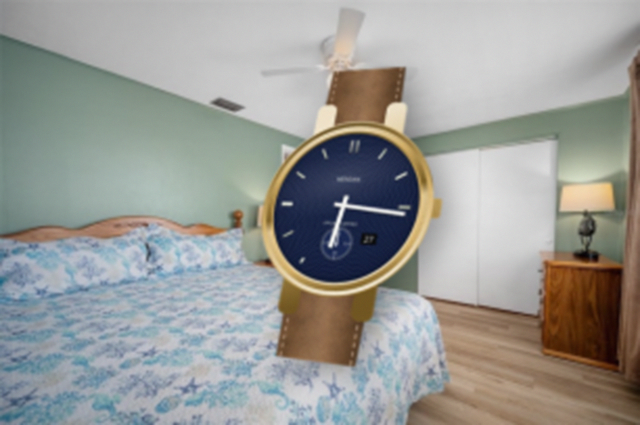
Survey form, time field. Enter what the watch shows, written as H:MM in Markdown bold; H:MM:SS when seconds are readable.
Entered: **6:16**
